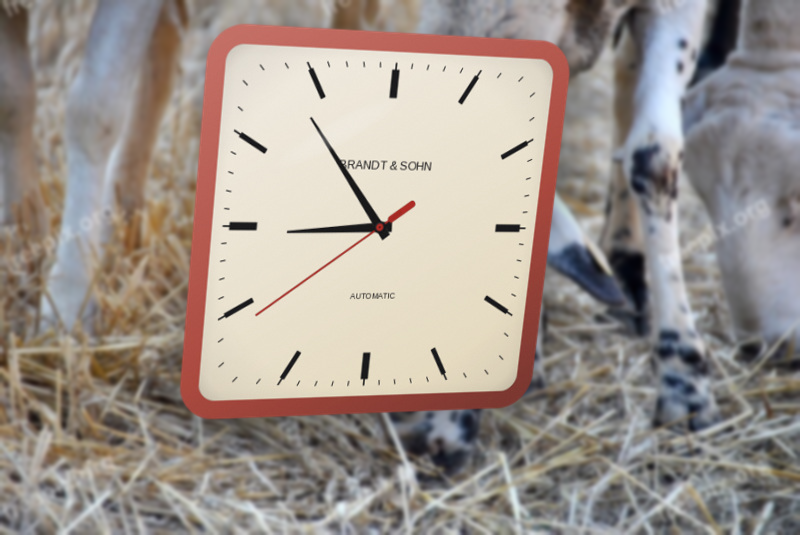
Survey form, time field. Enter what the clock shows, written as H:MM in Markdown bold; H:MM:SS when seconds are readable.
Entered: **8:53:39**
